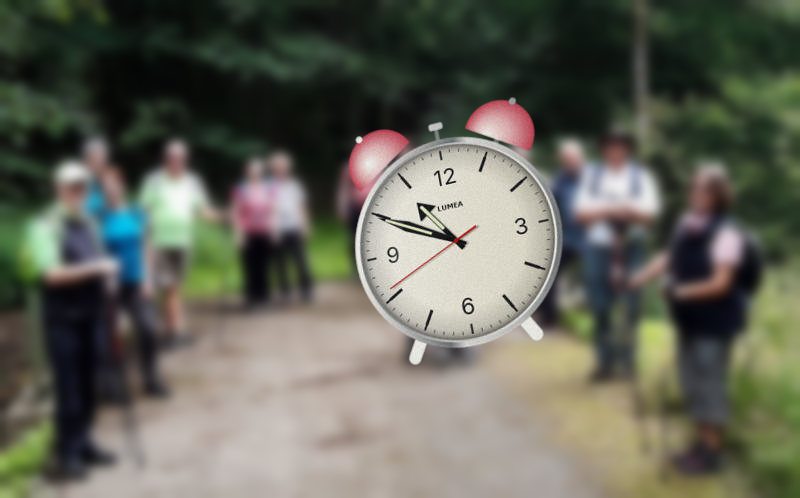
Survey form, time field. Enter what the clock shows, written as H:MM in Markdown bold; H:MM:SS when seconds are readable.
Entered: **10:49:41**
